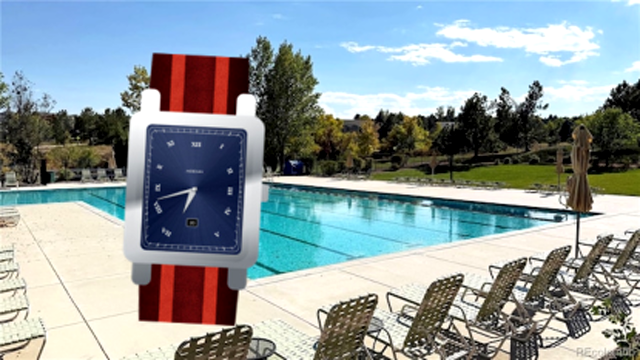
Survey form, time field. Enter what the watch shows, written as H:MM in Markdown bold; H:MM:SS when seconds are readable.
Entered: **6:42**
